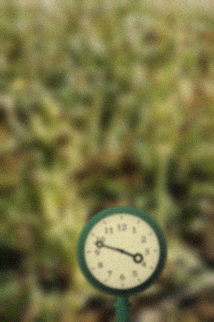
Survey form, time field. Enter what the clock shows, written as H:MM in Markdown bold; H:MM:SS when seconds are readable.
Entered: **3:48**
